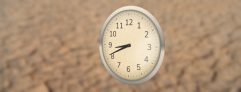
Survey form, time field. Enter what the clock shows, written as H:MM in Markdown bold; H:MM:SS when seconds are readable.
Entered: **8:41**
